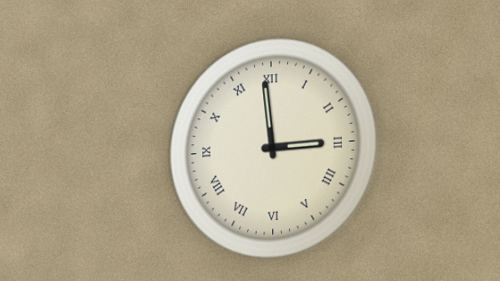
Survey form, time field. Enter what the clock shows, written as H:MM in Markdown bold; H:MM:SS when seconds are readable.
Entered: **2:59**
